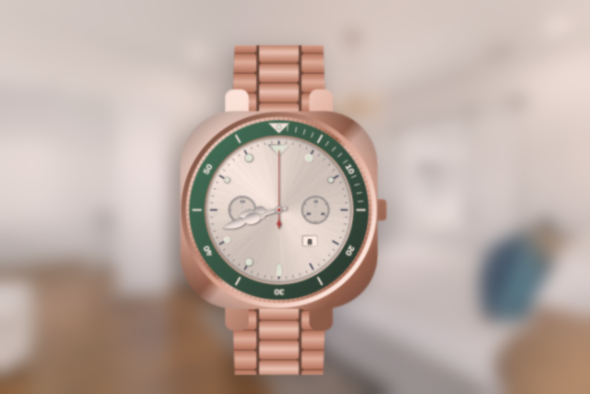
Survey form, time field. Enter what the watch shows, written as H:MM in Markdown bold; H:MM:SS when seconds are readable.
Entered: **8:42**
